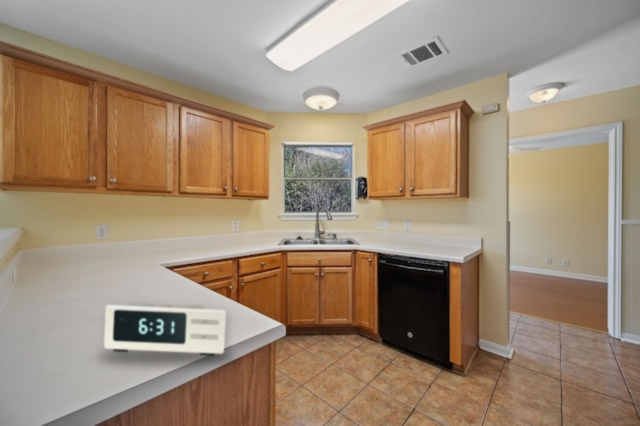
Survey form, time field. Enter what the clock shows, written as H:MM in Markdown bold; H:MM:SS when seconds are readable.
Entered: **6:31**
